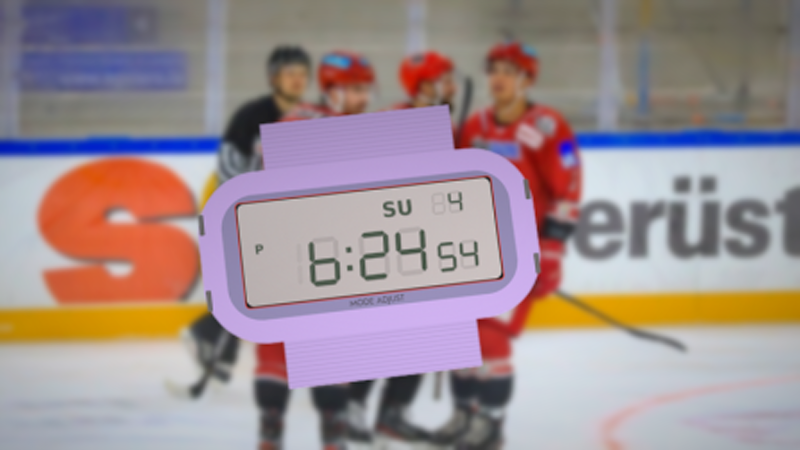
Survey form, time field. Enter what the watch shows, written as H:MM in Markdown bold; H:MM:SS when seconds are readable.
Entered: **6:24:54**
